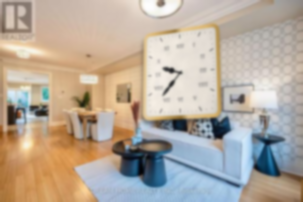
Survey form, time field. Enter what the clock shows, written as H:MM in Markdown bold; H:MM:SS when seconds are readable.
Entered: **9:37**
